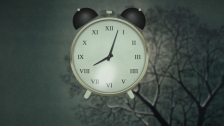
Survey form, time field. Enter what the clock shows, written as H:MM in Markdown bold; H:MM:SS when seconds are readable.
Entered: **8:03**
